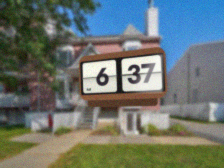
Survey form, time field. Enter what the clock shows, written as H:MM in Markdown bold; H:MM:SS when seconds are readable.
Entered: **6:37**
